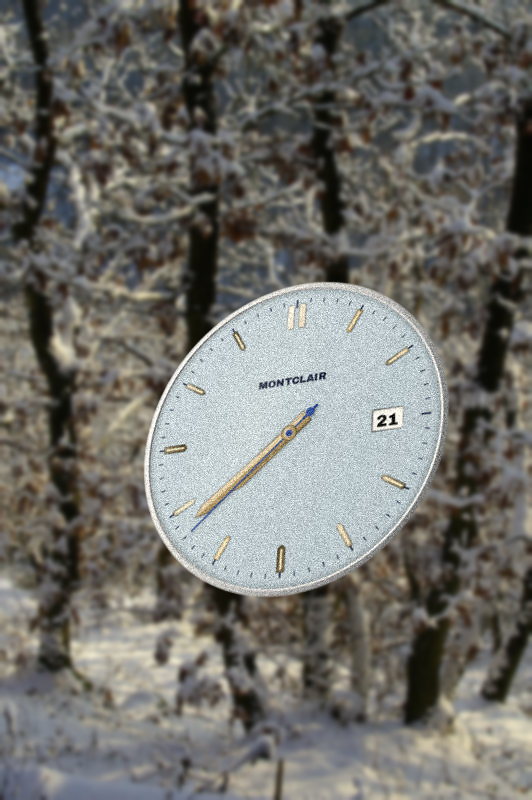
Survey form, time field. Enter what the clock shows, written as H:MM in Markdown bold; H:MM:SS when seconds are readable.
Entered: **7:38:38**
